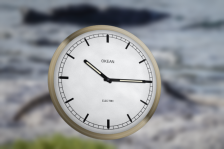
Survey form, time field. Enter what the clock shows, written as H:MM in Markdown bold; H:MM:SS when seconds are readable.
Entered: **10:15**
